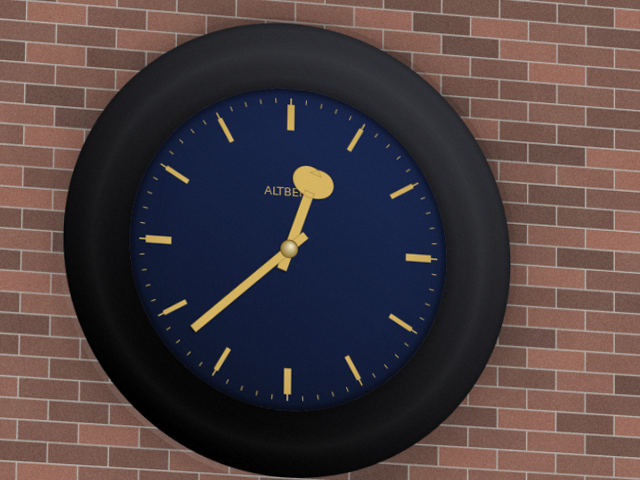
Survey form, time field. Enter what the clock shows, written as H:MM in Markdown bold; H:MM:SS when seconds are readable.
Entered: **12:38**
